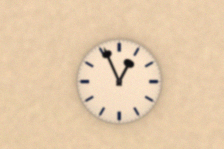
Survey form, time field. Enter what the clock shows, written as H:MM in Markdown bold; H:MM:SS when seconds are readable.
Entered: **12:56**
